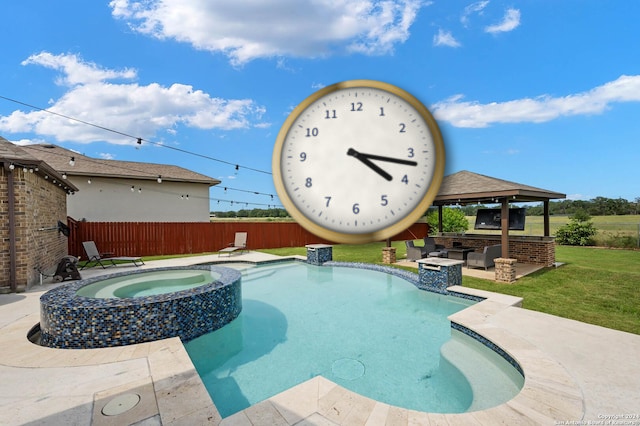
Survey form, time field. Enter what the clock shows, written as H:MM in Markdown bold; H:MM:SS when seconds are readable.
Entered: **4:17**
